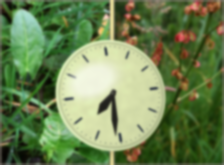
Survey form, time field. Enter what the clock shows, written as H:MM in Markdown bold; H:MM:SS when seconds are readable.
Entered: **7:31**
